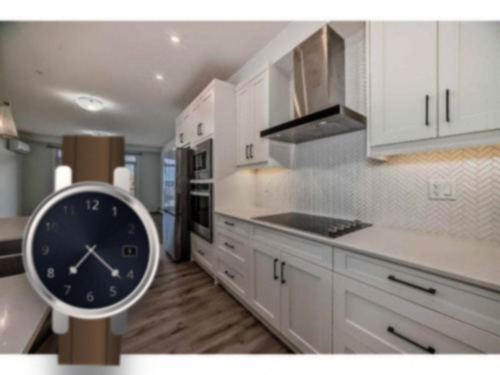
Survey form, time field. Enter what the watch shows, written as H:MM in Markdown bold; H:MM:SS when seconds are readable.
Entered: **7:22**
